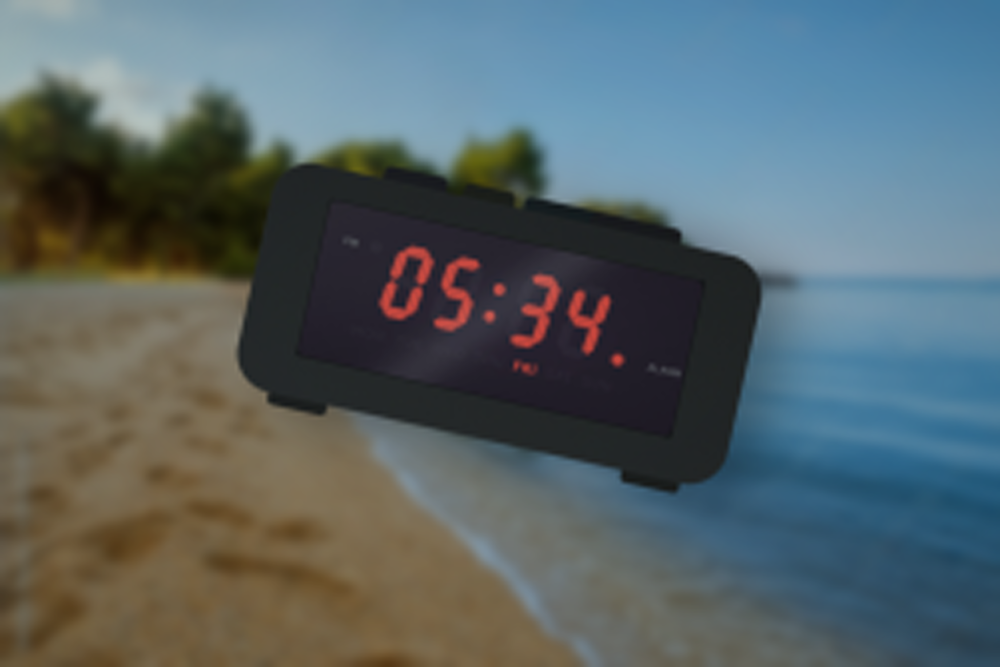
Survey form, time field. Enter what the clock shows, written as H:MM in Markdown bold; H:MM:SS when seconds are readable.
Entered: **5:34**
